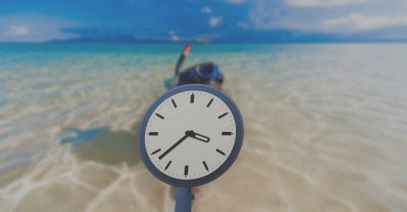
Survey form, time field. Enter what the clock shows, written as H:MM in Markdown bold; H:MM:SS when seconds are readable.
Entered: **3:38**
